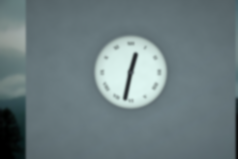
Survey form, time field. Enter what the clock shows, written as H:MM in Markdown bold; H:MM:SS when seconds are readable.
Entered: **12:32**
